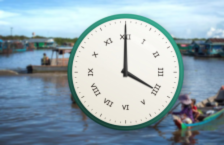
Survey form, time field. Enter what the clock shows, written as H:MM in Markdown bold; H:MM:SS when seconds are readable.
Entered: **4:00**
